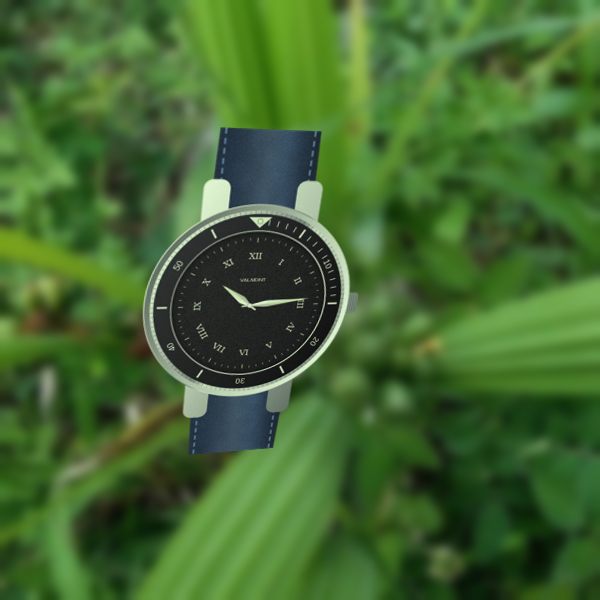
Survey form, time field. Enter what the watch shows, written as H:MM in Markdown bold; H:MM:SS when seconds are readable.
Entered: **10:14**
